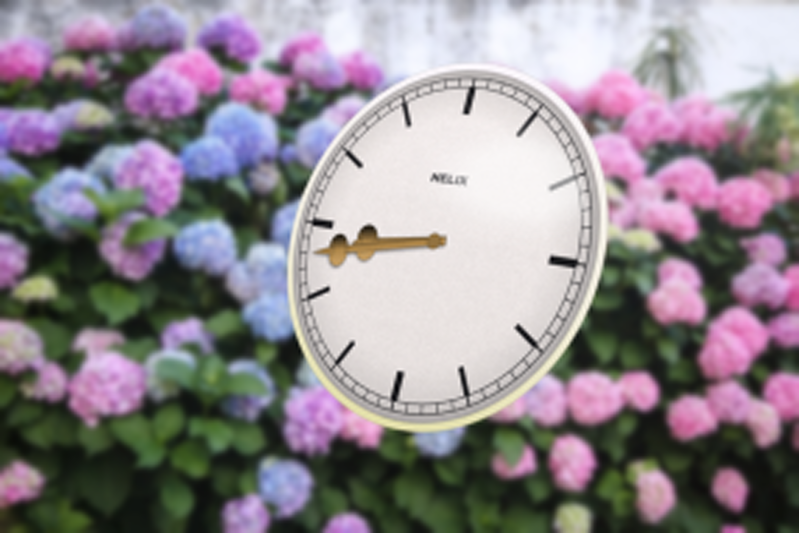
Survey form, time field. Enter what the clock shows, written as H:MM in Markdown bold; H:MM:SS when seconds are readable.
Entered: **8:43**
